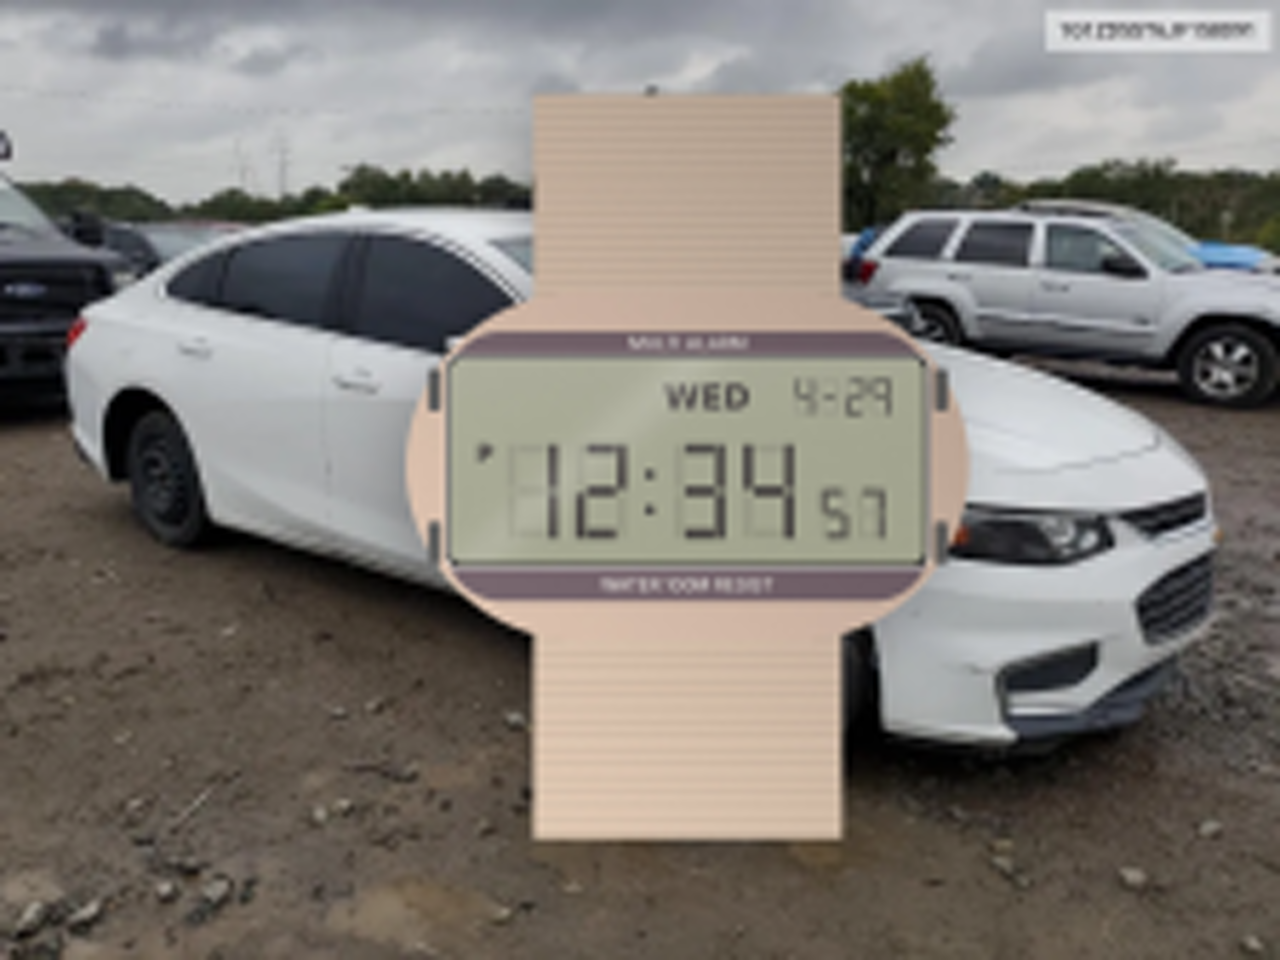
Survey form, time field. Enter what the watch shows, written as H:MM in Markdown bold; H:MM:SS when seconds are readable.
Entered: **12:34:57**
